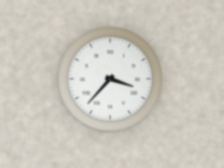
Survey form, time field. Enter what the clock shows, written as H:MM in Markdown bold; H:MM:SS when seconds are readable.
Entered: **3:37**
